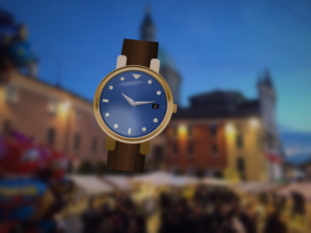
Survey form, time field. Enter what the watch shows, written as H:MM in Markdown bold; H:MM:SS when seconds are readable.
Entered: **10:13**
